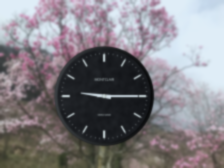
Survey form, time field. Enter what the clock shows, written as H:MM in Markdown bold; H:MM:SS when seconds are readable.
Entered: **9:15**
